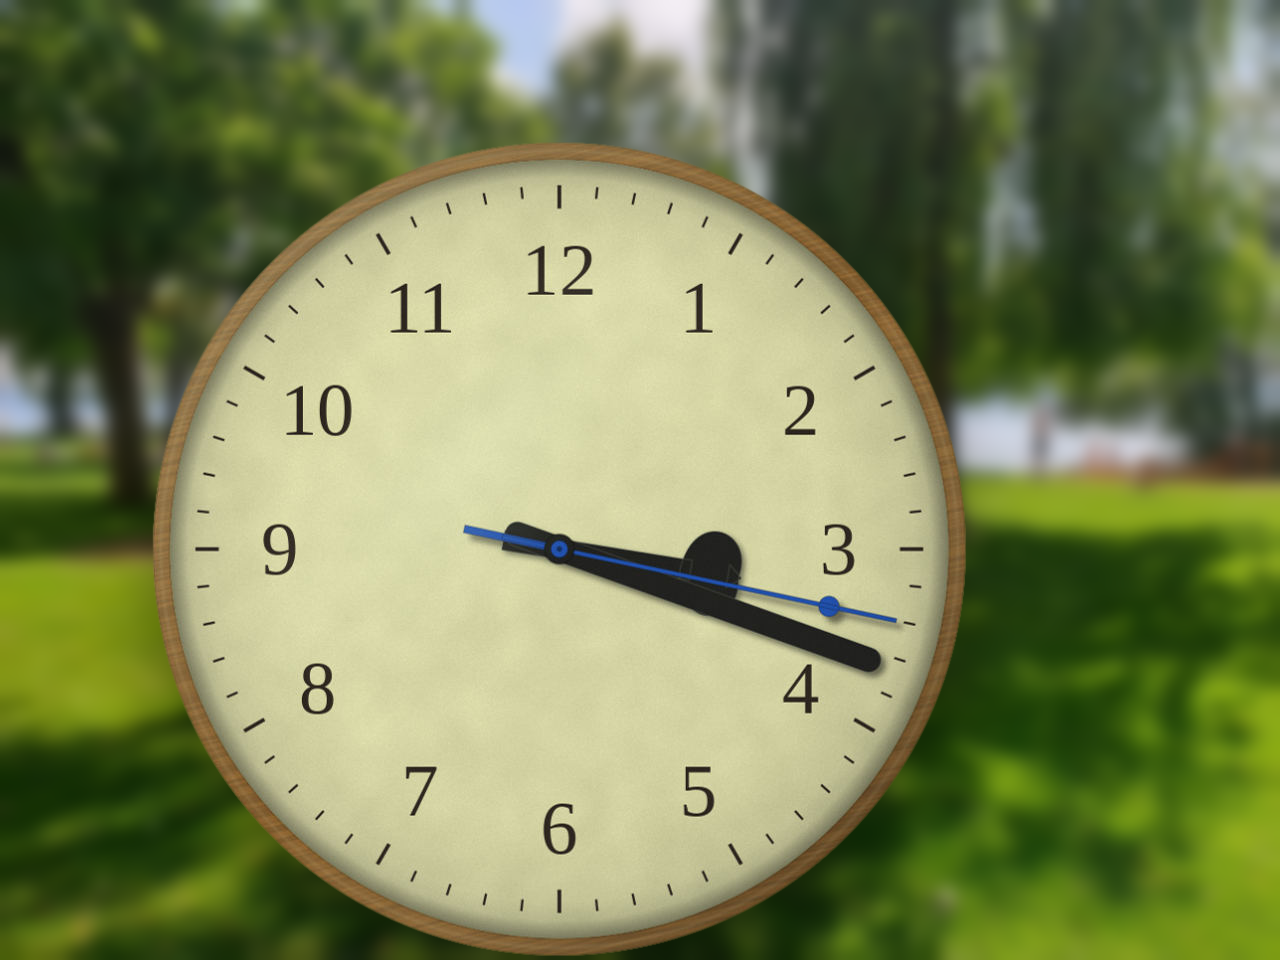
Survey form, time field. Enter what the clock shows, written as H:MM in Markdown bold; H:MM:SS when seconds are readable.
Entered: **3:18:17**
